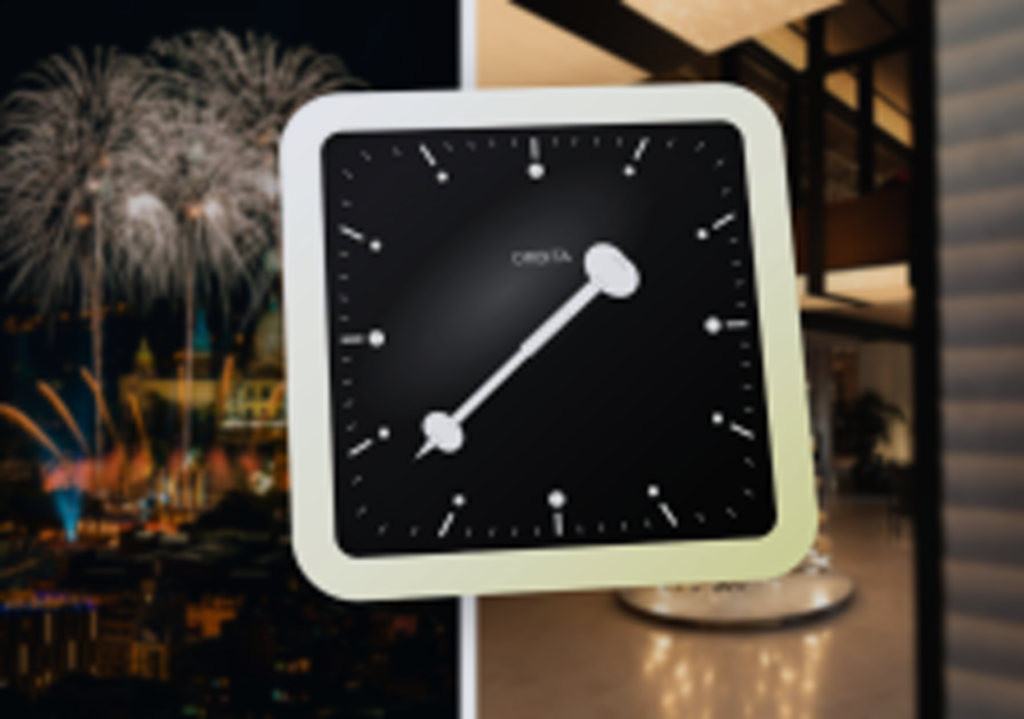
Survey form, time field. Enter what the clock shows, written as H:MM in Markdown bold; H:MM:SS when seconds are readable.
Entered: **1:38**
